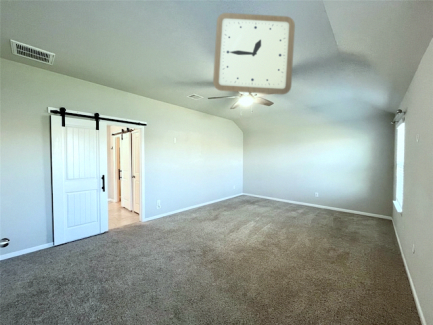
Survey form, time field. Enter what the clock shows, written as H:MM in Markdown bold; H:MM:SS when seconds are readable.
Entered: **12:45**
